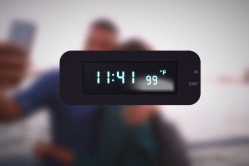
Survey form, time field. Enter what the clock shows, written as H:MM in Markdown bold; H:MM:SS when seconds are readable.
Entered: **11:41**
